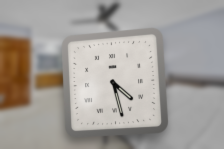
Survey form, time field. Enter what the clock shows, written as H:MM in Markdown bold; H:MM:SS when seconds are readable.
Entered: **4:28**
